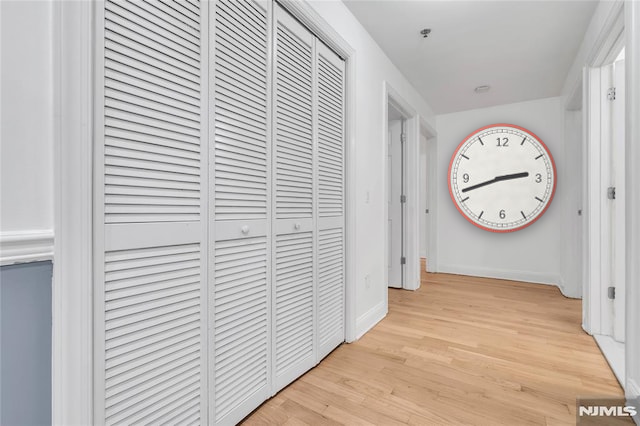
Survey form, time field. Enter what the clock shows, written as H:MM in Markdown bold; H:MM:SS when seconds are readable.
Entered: **2:42**
